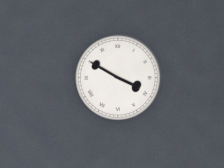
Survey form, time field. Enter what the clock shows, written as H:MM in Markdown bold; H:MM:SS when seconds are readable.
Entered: **3:50**
